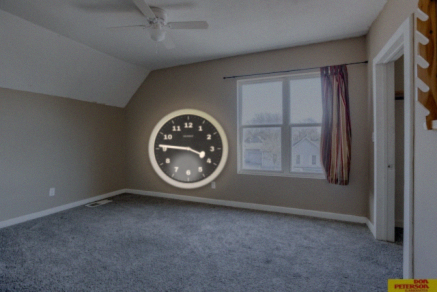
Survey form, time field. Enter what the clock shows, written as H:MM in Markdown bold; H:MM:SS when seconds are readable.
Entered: **3:46**
